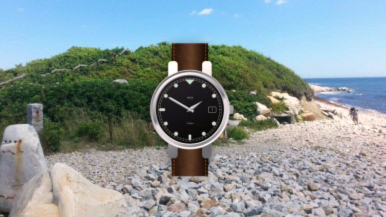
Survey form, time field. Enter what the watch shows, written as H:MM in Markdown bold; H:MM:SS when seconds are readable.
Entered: **1:50**
